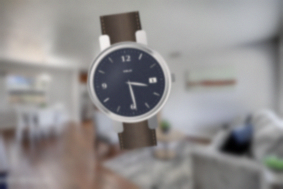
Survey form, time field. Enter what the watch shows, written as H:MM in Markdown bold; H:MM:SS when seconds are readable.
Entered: **3:29**
